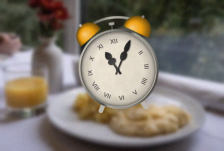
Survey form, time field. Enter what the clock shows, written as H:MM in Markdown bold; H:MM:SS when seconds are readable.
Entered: **11:05**
